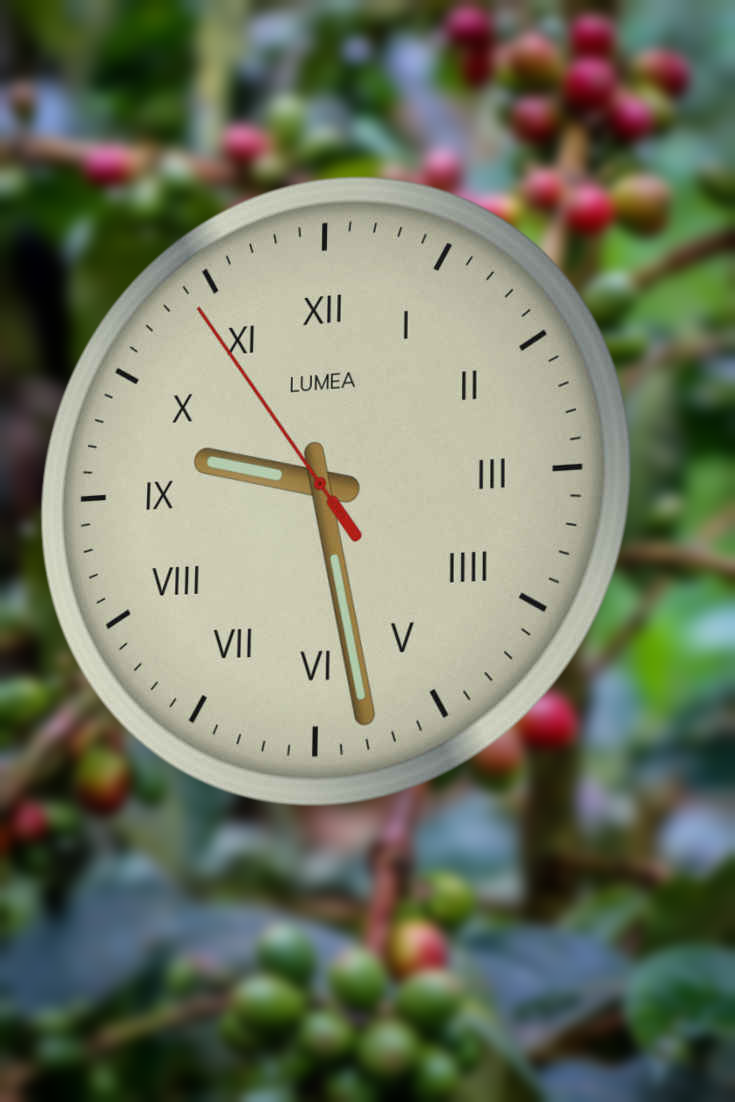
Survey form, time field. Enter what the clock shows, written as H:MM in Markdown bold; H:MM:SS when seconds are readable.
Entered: **9:27:54**
